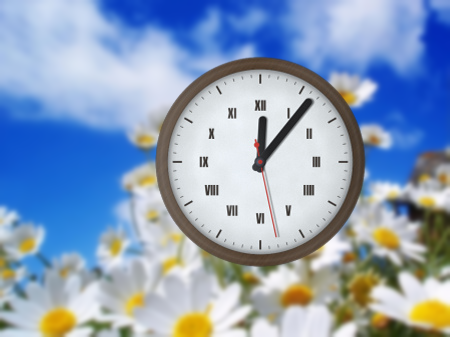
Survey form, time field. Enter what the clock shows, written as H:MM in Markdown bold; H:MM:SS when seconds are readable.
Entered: **12:06:28**
